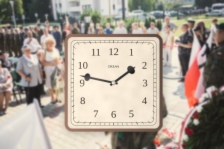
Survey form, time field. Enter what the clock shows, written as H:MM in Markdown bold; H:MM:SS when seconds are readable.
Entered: **1:47**
